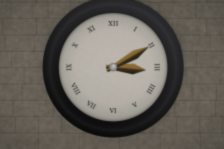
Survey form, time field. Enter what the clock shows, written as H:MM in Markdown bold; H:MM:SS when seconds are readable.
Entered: **3:10**
